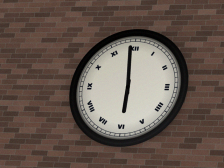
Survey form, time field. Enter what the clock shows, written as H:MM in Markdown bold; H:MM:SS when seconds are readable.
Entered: **5:59**
